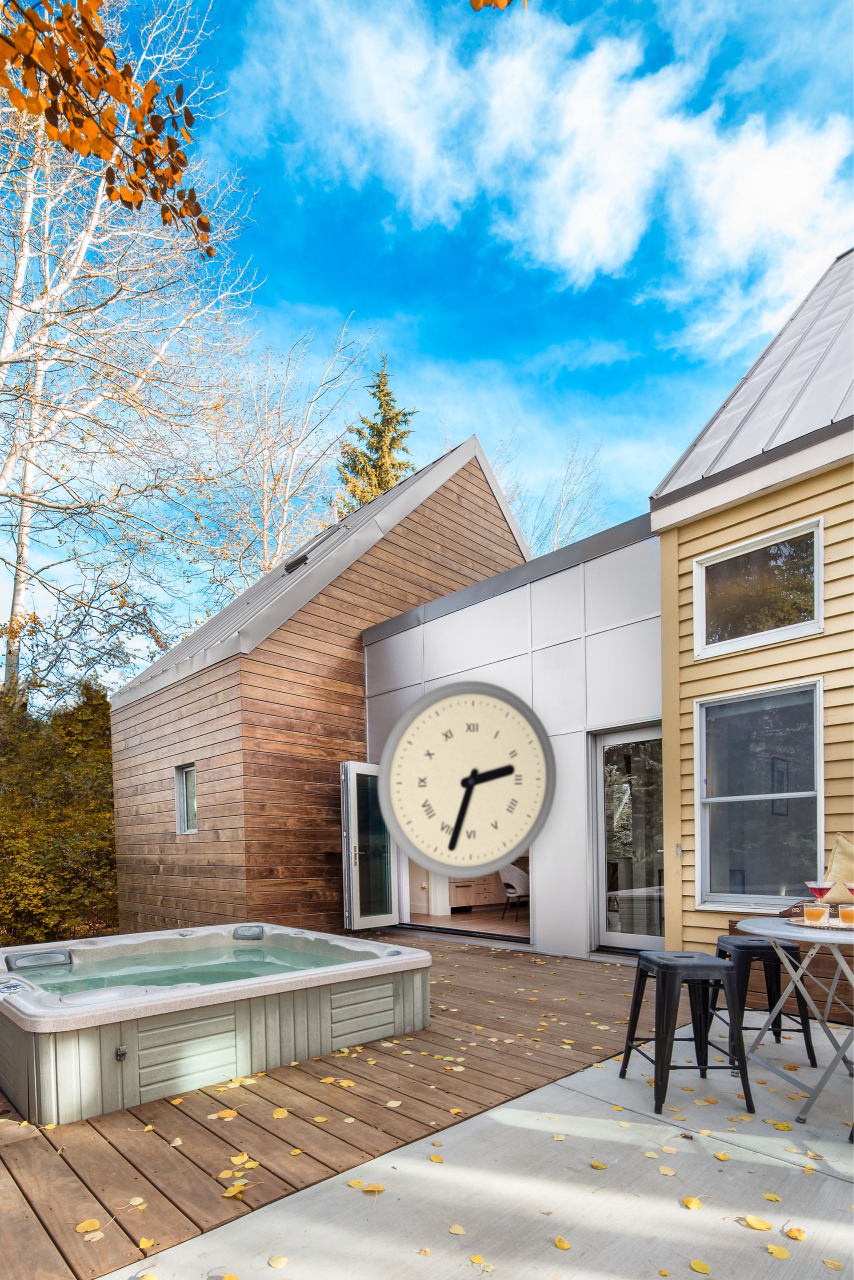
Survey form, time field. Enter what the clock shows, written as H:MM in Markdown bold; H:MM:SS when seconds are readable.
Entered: **2:33**
